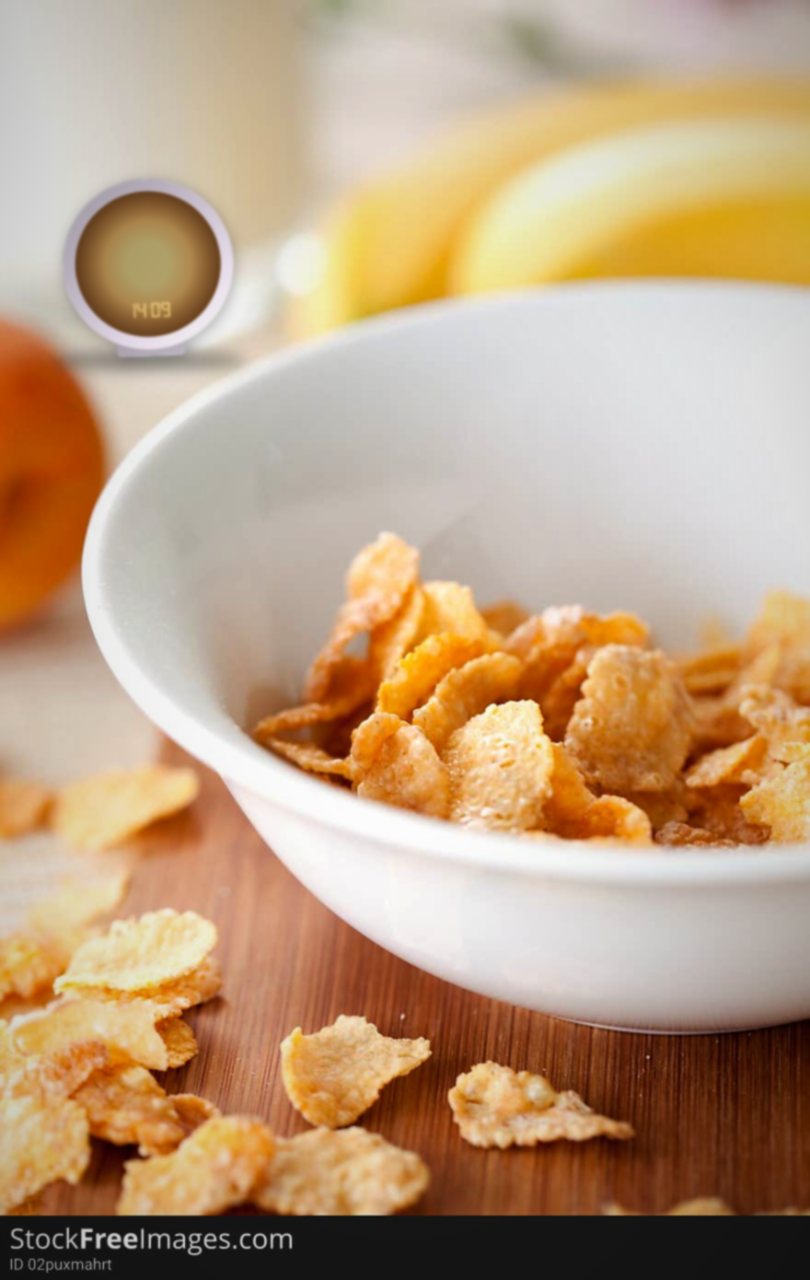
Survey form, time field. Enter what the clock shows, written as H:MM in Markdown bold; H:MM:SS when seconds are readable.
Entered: **14:09**
